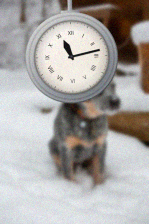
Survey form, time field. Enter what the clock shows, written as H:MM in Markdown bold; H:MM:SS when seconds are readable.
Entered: **11:13**
